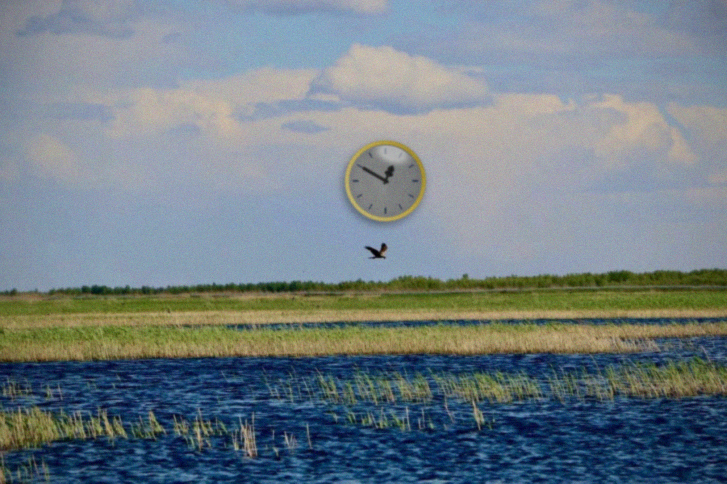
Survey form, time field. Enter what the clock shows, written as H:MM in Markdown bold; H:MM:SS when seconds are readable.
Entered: **12:50**
